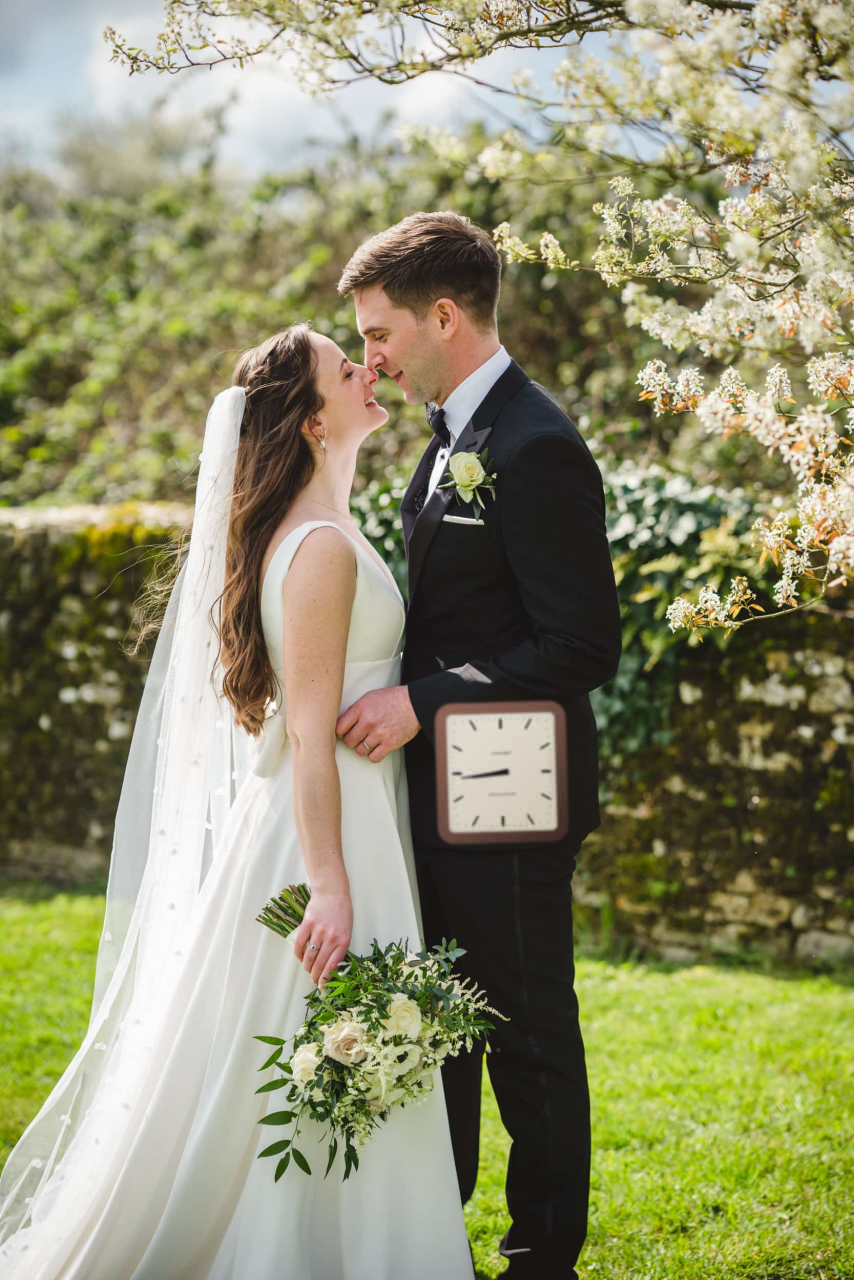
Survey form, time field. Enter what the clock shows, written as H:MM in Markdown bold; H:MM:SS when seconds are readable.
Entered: **8:44**
